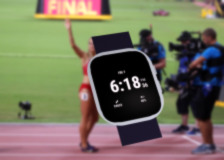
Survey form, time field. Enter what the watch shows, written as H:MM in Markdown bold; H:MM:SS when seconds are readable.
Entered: **6:18**
